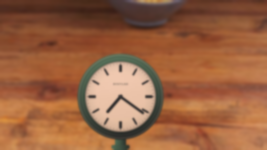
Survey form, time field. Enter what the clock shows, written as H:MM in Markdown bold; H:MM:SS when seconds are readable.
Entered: **7:21**
